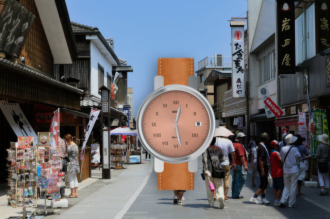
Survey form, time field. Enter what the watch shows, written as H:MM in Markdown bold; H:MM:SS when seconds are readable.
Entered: **12:28**
